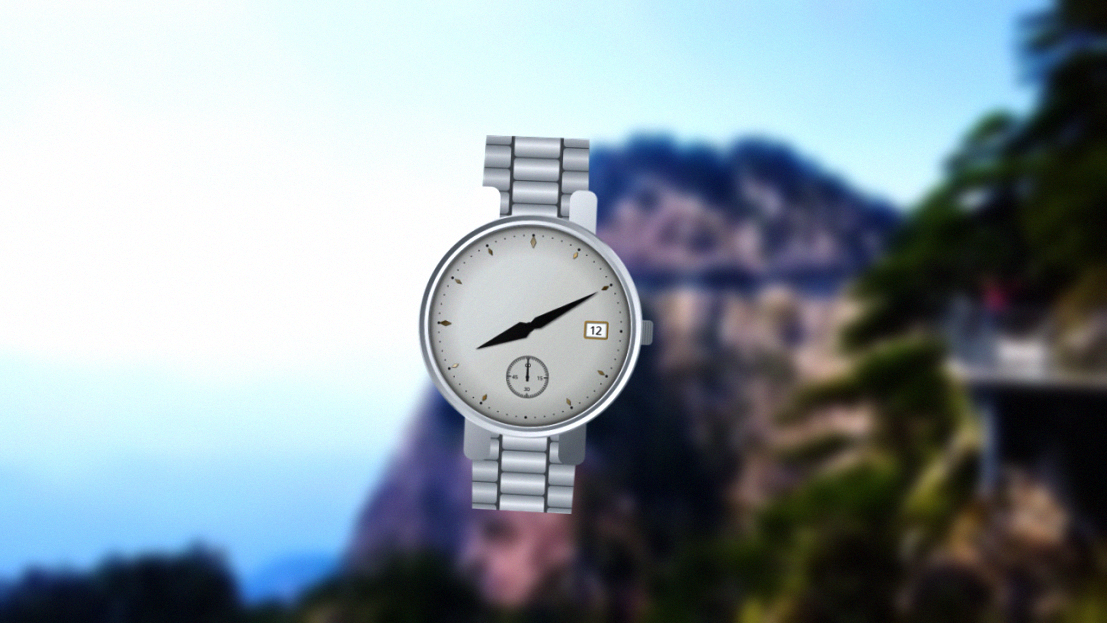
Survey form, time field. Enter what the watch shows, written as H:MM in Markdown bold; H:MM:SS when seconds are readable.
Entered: **8:10**
